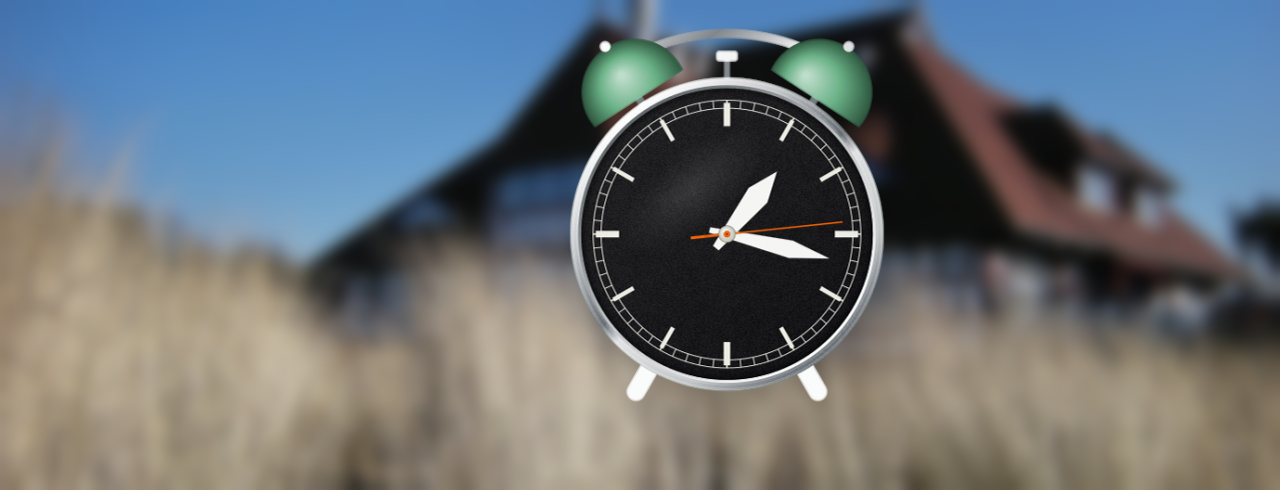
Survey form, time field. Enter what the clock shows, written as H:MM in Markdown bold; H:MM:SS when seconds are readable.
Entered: **1:17:14**
